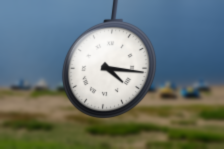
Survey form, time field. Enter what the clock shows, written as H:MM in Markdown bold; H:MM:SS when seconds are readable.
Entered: **4:16**
